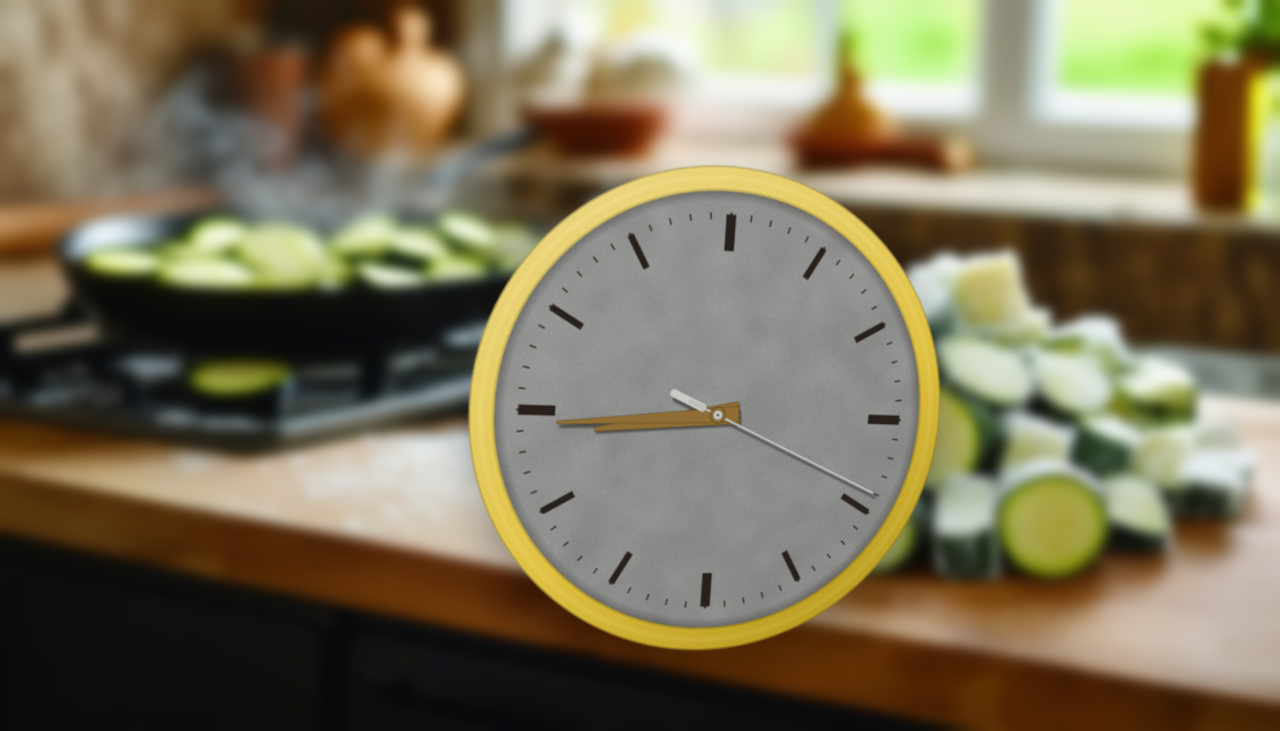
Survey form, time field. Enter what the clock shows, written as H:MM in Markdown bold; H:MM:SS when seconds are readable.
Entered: **8:44:19**
